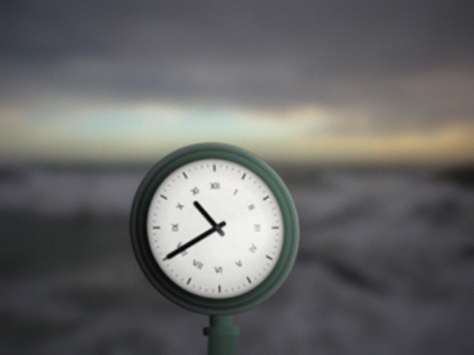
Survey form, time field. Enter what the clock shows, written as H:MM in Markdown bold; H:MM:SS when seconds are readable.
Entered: **10:40**
